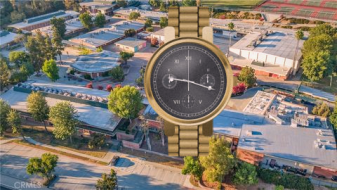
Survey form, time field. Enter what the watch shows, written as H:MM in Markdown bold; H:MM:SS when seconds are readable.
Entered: **9:18**
